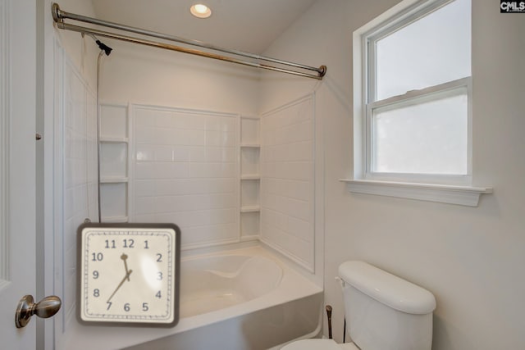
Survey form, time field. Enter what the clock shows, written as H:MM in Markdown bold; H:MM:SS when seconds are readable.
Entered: **11:36**
